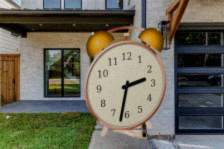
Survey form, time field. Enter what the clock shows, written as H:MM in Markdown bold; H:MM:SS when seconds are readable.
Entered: **2:32**
